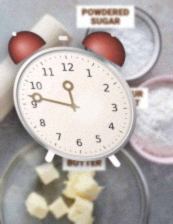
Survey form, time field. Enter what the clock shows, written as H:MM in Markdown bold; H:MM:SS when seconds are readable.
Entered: **11:47**
